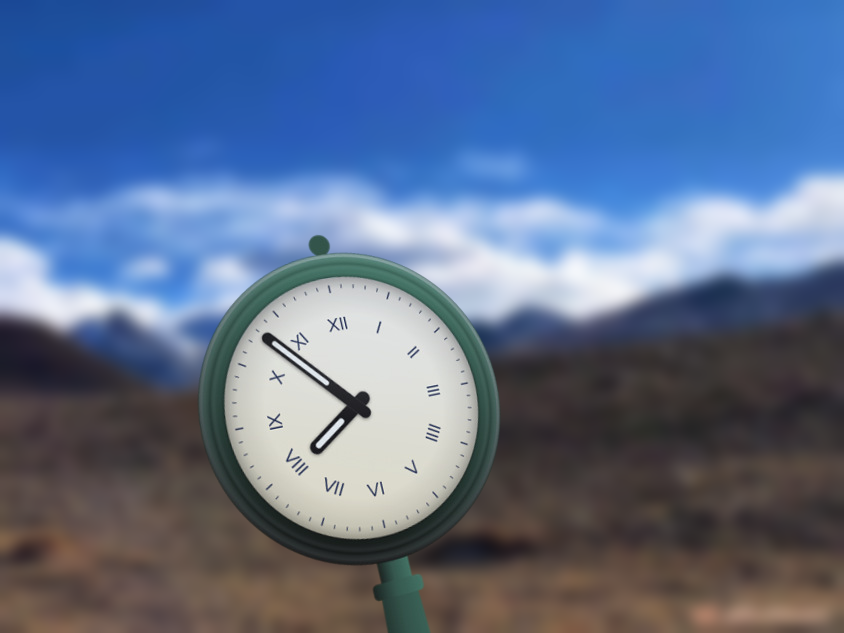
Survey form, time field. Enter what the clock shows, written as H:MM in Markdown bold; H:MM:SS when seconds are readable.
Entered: **7:53**
